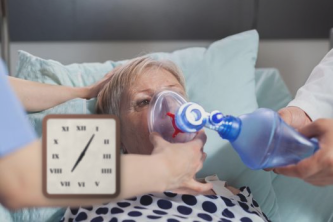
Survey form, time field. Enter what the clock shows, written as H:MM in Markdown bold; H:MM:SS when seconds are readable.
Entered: **7:05**
